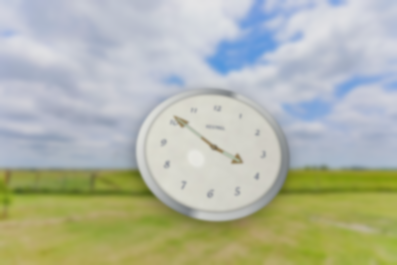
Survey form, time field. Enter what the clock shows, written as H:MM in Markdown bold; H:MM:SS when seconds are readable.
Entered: **3:51**
